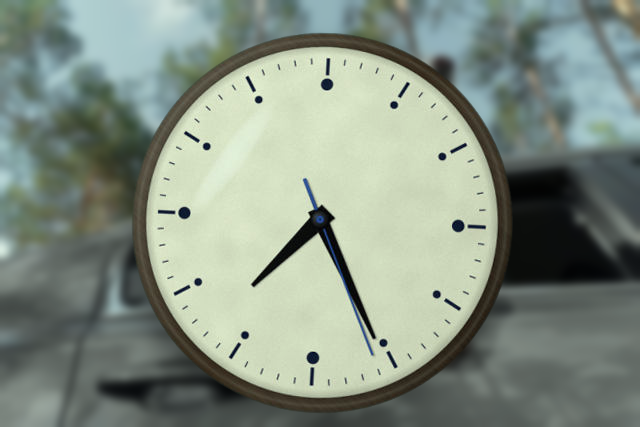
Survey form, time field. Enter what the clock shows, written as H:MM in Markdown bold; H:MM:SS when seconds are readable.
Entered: **7:25:26**
